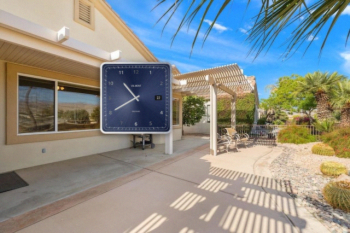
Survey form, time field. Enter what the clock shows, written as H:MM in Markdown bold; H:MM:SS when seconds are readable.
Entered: **10:40**
